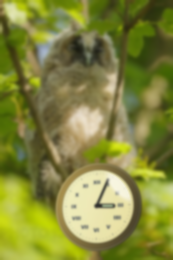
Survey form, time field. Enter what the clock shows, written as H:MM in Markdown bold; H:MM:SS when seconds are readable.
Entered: **3:04**
